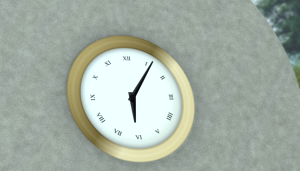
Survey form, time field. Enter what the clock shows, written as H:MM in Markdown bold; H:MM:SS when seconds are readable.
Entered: **6:06**
